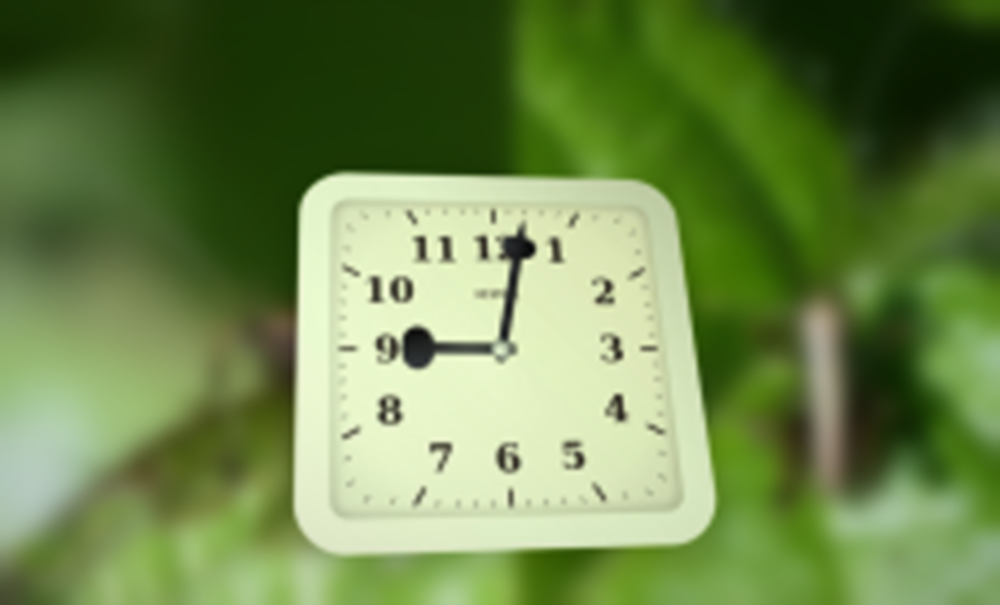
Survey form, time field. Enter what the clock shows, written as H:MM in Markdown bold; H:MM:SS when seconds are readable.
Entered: **9:02**
